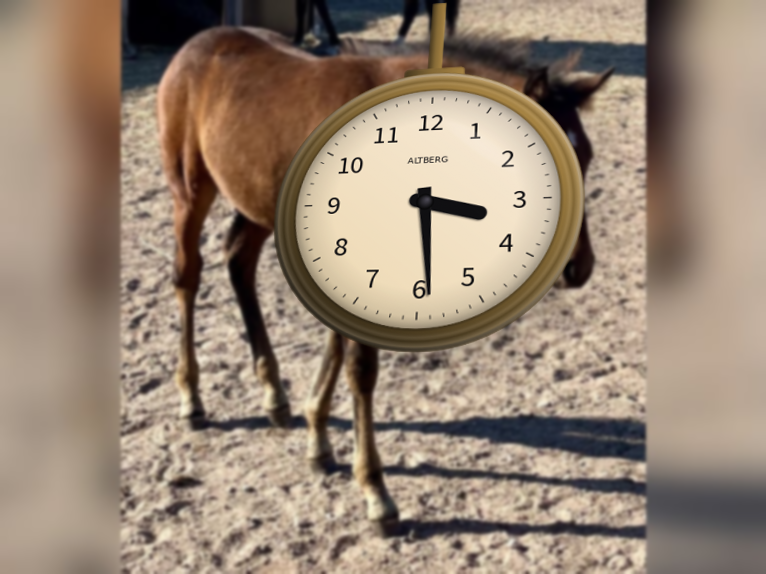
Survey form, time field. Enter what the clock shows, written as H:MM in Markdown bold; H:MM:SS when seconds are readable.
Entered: **3:29**
